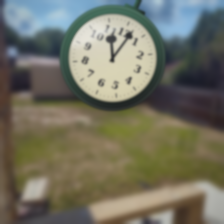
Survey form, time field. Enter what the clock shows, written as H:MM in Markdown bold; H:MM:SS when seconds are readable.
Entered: **11:02**
